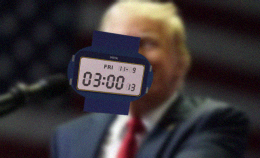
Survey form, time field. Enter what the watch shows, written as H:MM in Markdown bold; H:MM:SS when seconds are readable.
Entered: **3:00:13**
